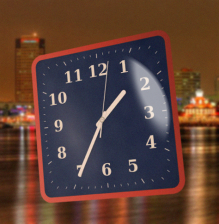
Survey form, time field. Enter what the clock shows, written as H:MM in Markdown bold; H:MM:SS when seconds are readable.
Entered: **1:35:02**
